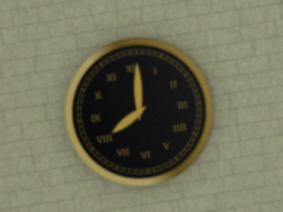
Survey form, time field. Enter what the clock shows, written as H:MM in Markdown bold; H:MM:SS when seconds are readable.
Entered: **8:01**
